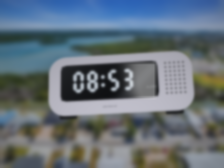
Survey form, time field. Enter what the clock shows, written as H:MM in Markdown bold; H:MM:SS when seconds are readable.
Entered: **8:53**
